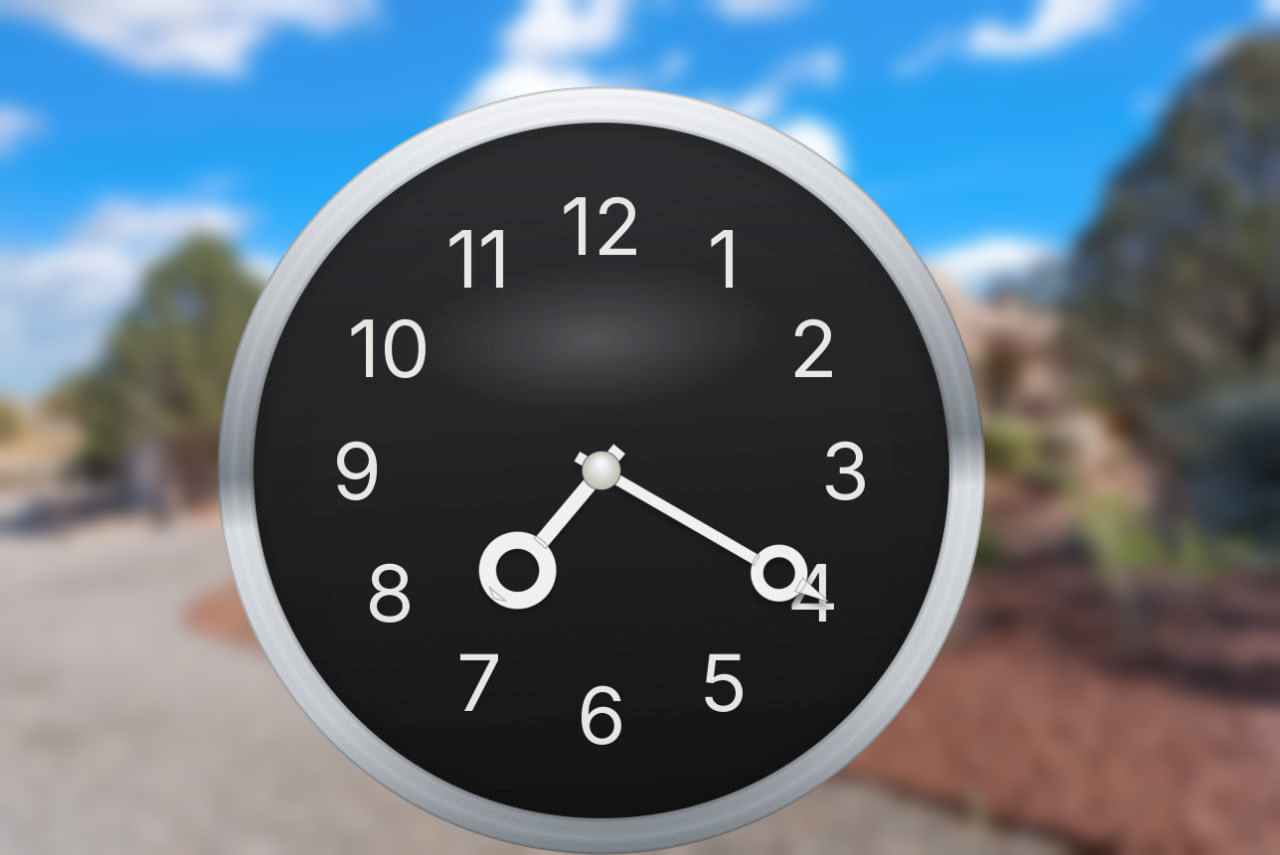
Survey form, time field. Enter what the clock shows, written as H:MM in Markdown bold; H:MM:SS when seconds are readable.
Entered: **7:20**
